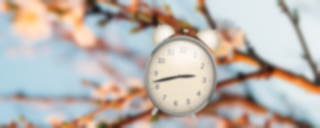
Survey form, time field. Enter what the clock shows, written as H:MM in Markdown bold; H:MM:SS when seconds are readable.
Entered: **2:42**
